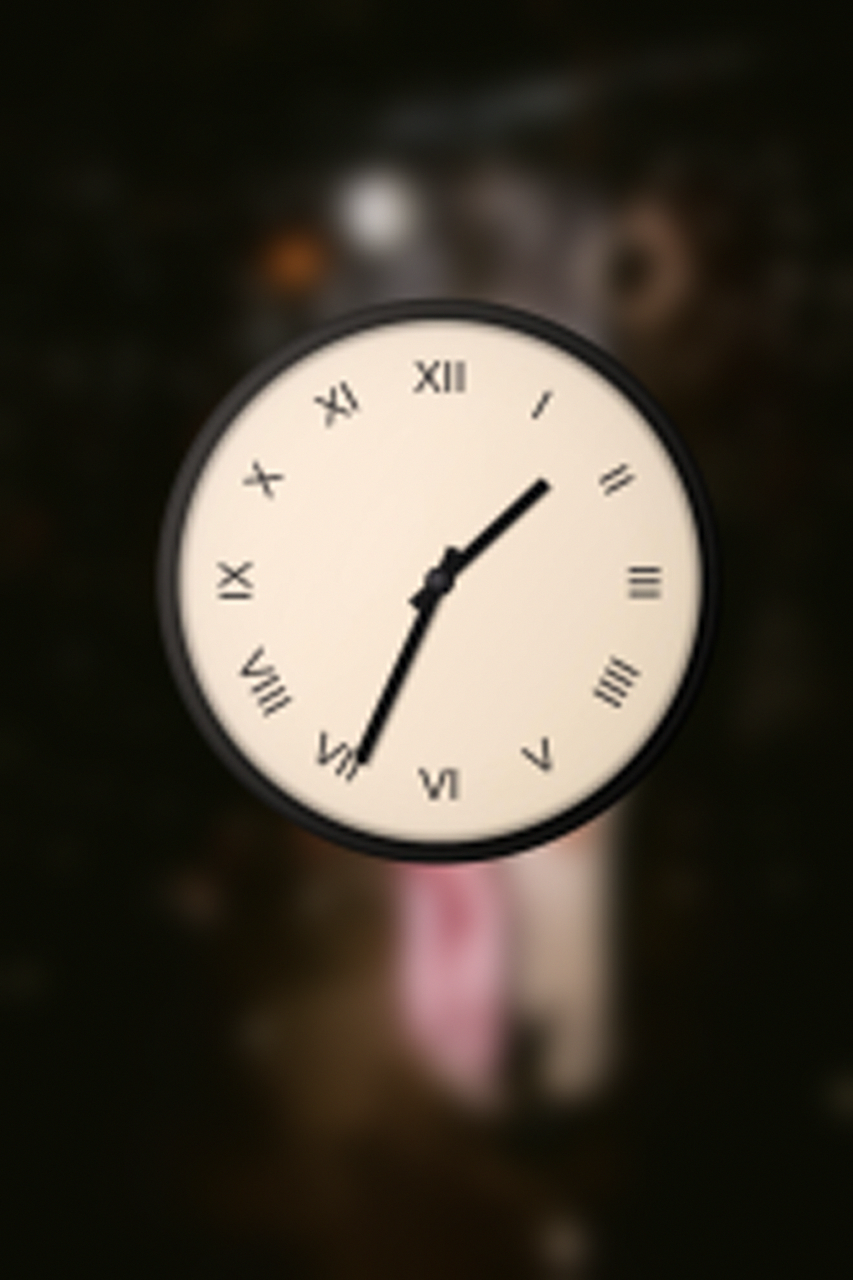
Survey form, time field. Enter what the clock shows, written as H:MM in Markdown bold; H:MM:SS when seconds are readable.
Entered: **1:34**
